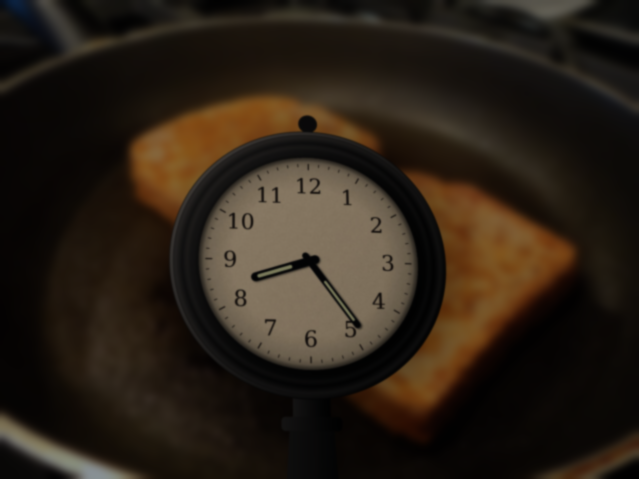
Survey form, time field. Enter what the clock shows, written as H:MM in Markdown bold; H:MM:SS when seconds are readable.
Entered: **8:24**
